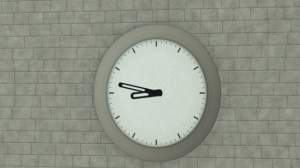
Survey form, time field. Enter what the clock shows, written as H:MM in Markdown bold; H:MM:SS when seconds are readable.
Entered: **8:47**
